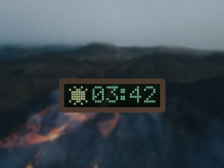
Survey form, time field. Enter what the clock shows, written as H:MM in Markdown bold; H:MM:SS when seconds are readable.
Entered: **3:42**
